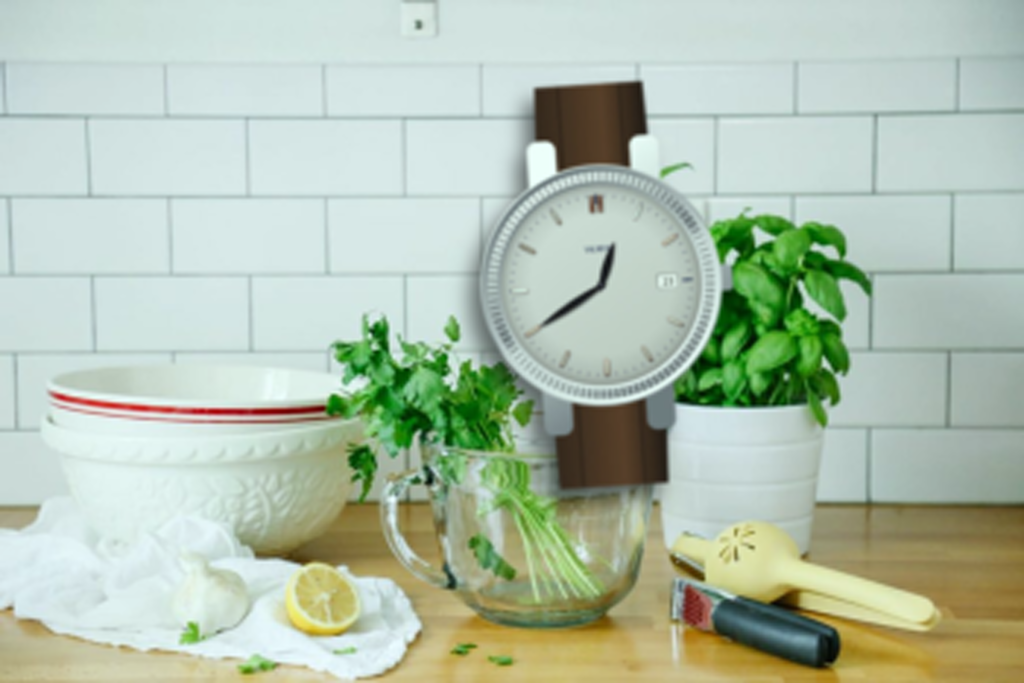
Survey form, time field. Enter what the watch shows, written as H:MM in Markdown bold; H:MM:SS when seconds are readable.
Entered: **12:40**
